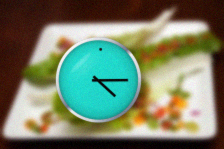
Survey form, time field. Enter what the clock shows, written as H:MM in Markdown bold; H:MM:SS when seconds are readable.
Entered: **4:14**
